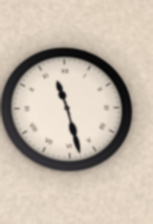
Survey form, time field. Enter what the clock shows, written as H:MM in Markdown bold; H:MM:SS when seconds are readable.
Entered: **11:28**
